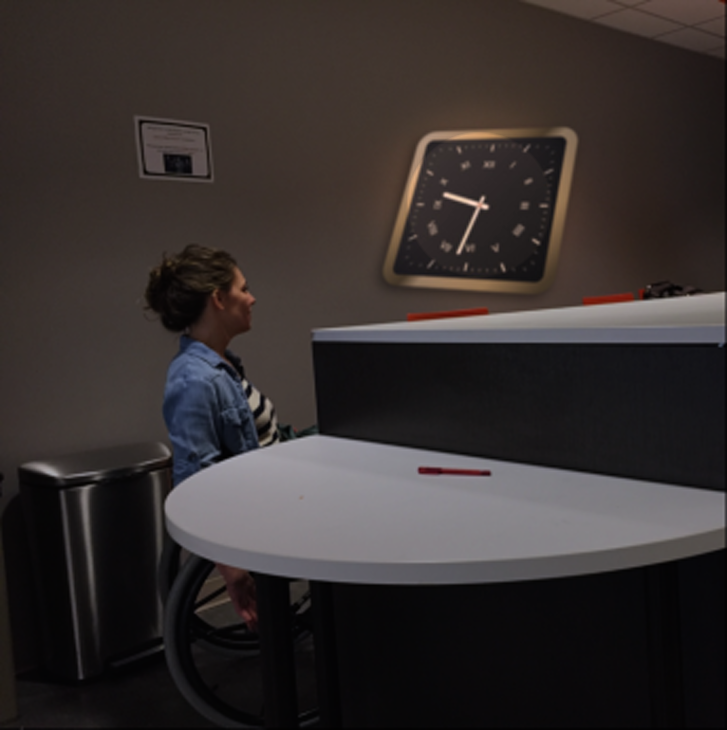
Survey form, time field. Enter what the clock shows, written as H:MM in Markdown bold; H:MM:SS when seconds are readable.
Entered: **9:32**
